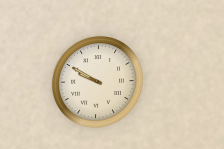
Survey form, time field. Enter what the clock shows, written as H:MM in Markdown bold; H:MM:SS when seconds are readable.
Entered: **9:50**
